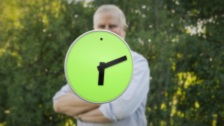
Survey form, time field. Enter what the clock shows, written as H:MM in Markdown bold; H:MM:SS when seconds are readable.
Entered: **6:12**
